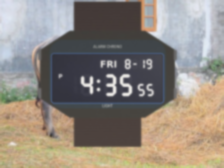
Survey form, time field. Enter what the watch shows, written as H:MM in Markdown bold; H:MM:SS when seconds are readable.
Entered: **4:35:55**
